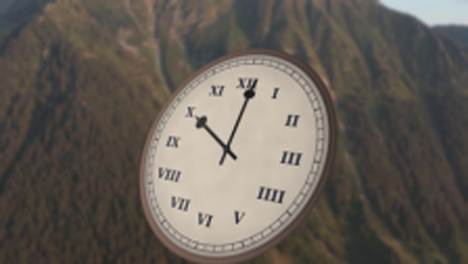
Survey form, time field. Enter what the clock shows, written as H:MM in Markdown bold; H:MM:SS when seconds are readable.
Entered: **10:01**
